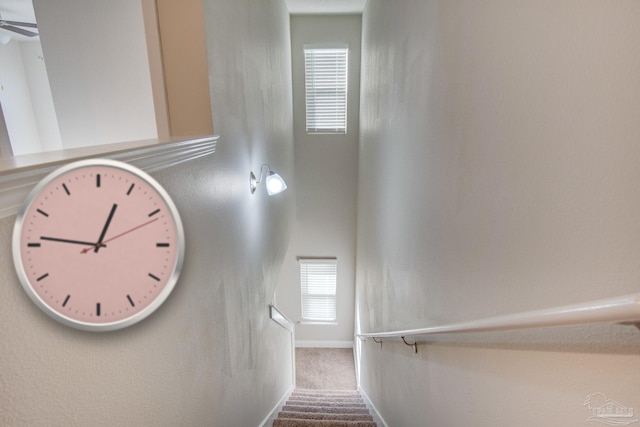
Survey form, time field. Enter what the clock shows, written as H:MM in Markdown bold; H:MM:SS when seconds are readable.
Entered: **12:46:11**
